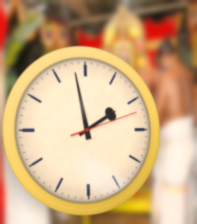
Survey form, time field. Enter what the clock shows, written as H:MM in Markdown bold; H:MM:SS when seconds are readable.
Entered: **1:58:12**
